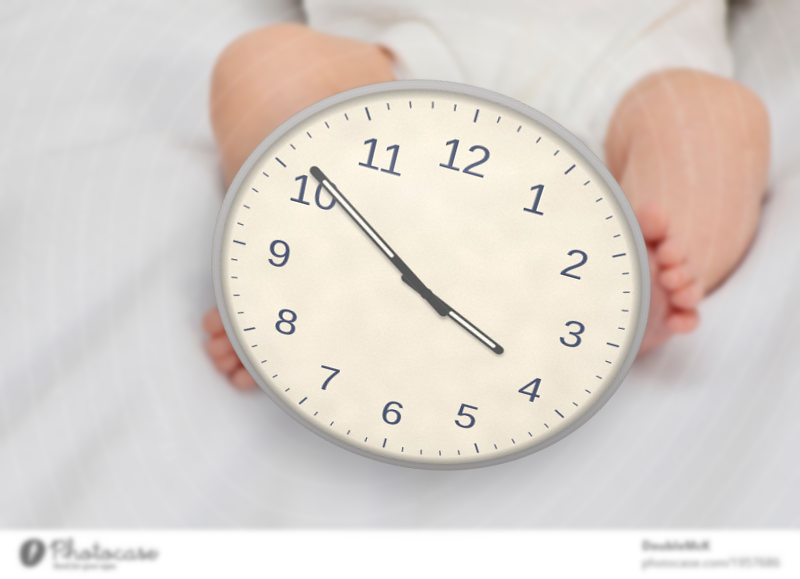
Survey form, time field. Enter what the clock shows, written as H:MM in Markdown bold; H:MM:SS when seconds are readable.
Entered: **3:51**
